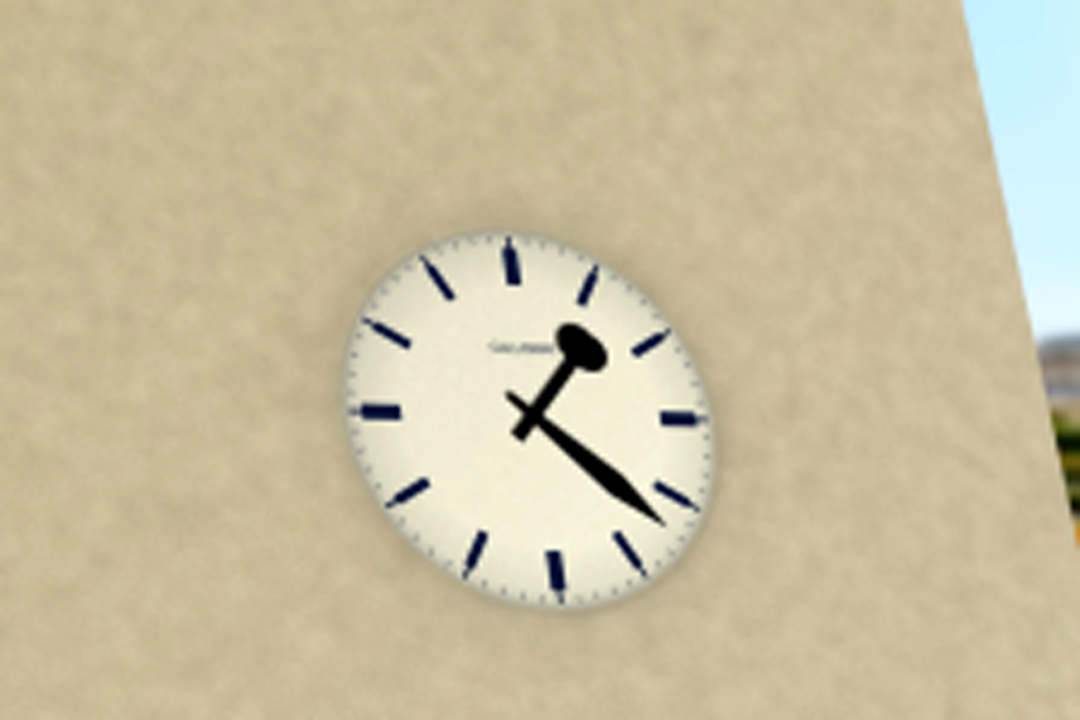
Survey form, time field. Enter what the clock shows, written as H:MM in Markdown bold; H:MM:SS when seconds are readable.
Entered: **1:22**
